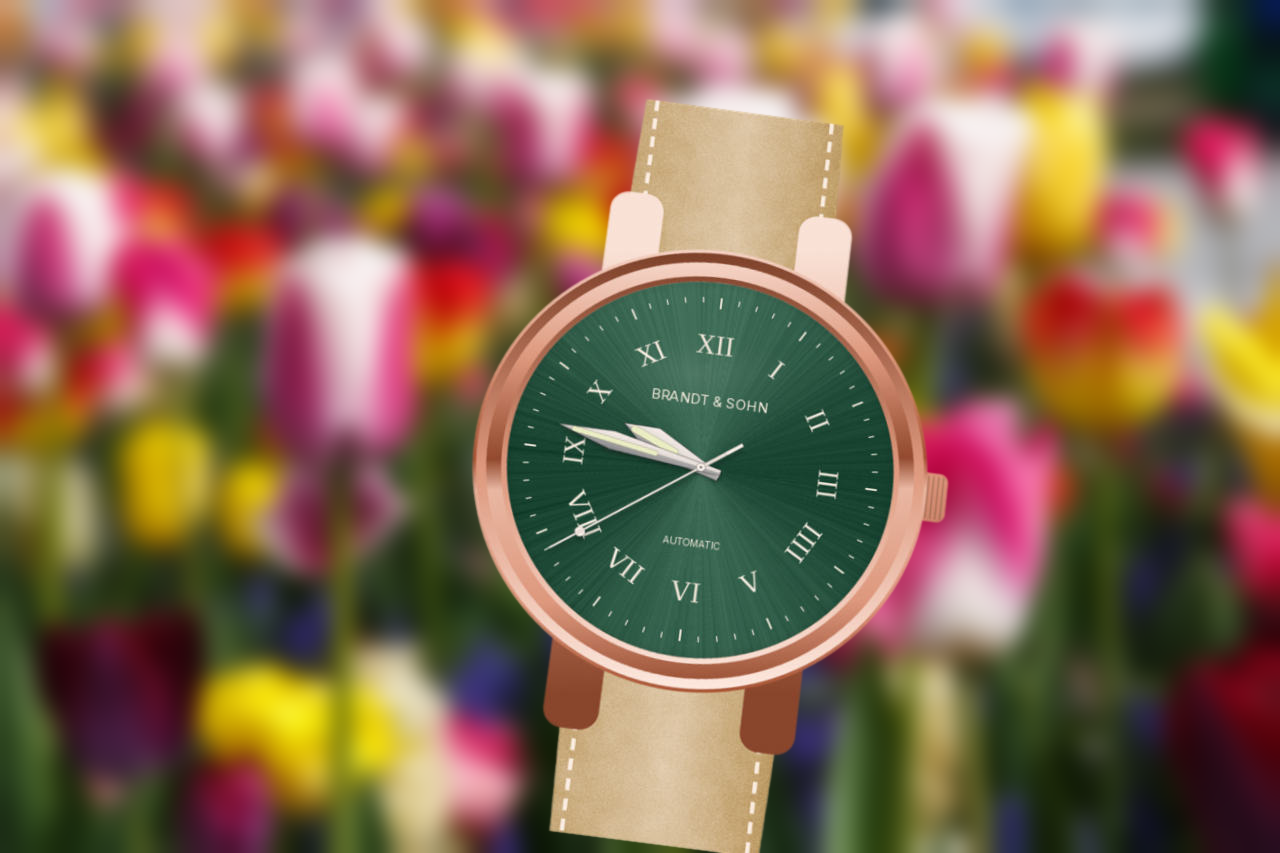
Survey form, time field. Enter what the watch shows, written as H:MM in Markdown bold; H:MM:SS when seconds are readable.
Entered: **9:46:39**
